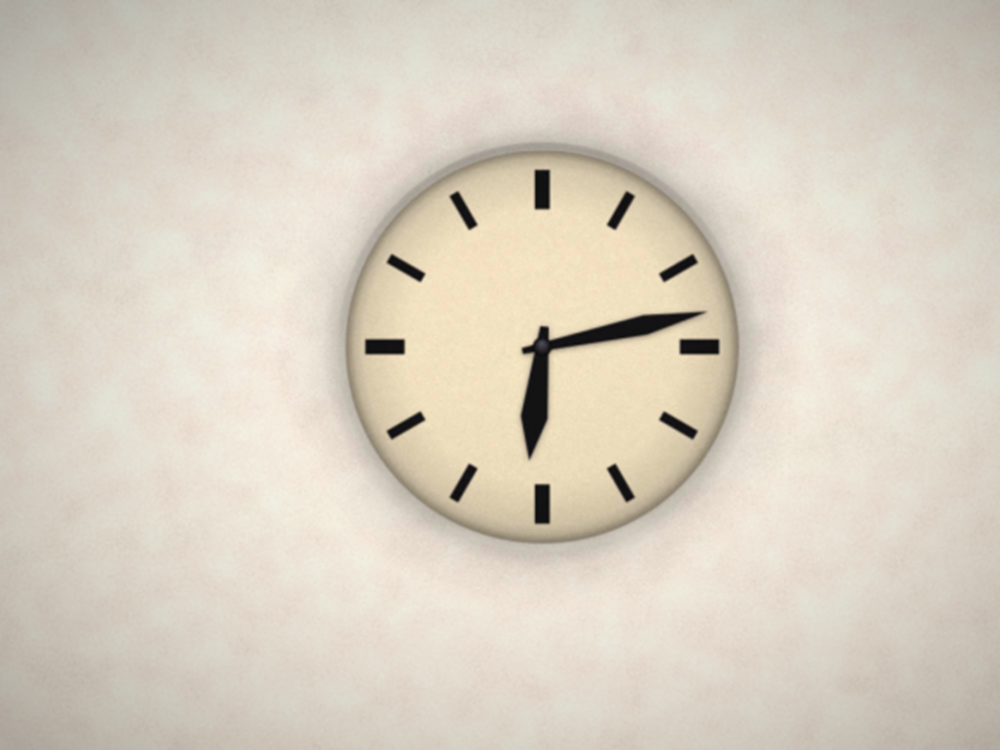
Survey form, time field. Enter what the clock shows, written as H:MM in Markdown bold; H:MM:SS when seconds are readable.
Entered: **6:13**
